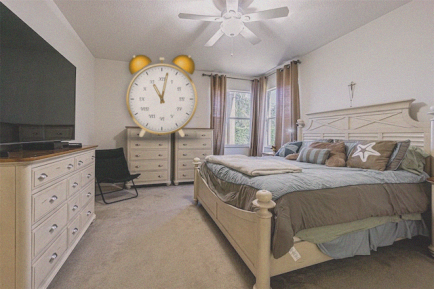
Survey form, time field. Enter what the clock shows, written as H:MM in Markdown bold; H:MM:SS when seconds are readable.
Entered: **11:02**
